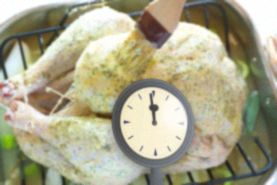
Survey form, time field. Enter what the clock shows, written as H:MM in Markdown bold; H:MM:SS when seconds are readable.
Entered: **11:59**
